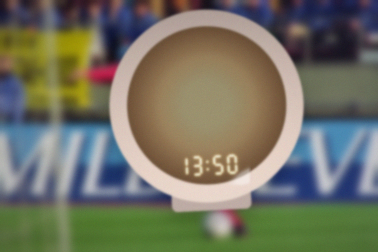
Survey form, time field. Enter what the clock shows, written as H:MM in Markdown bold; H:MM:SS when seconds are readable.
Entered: **13:50**
